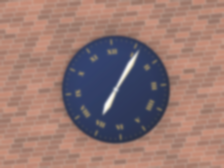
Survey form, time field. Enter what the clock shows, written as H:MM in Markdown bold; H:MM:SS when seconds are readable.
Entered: **7:06**
